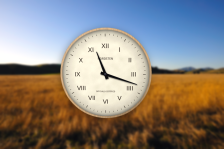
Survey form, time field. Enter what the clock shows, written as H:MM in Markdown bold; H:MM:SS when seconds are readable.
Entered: **11:18**
